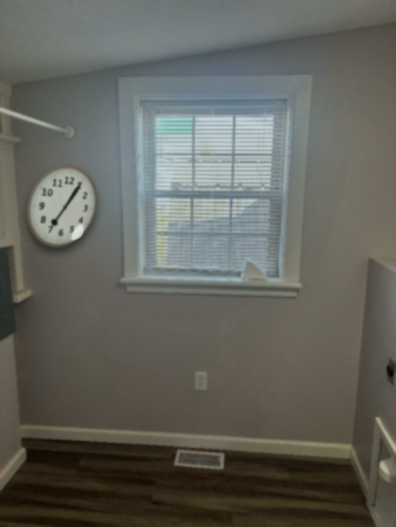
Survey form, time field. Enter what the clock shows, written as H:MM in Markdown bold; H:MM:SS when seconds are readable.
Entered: **7:05**
